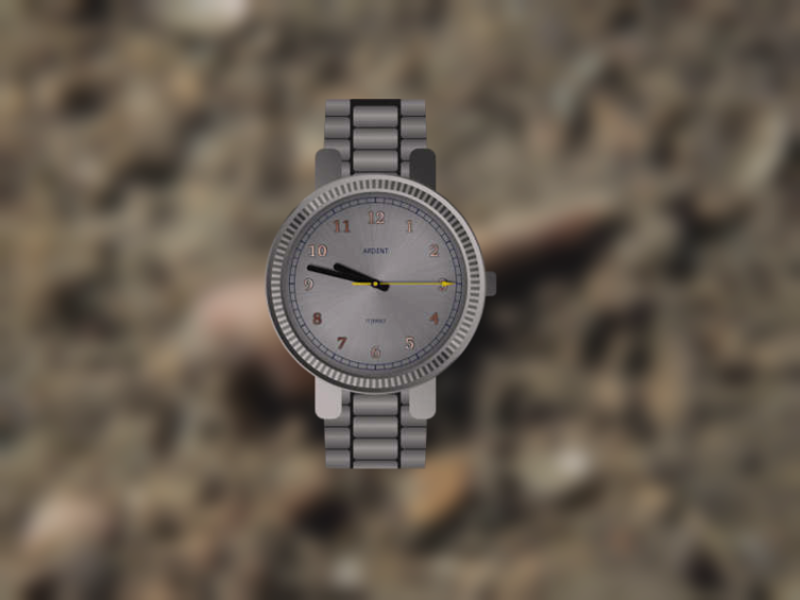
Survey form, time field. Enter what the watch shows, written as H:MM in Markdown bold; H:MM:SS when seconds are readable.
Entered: **9:47:15**
